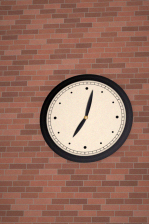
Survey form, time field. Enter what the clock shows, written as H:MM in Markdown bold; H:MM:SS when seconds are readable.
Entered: **7:02**
